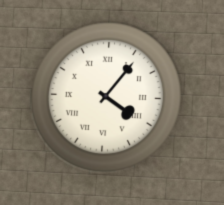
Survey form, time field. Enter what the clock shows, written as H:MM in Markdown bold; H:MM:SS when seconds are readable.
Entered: **4:06**
